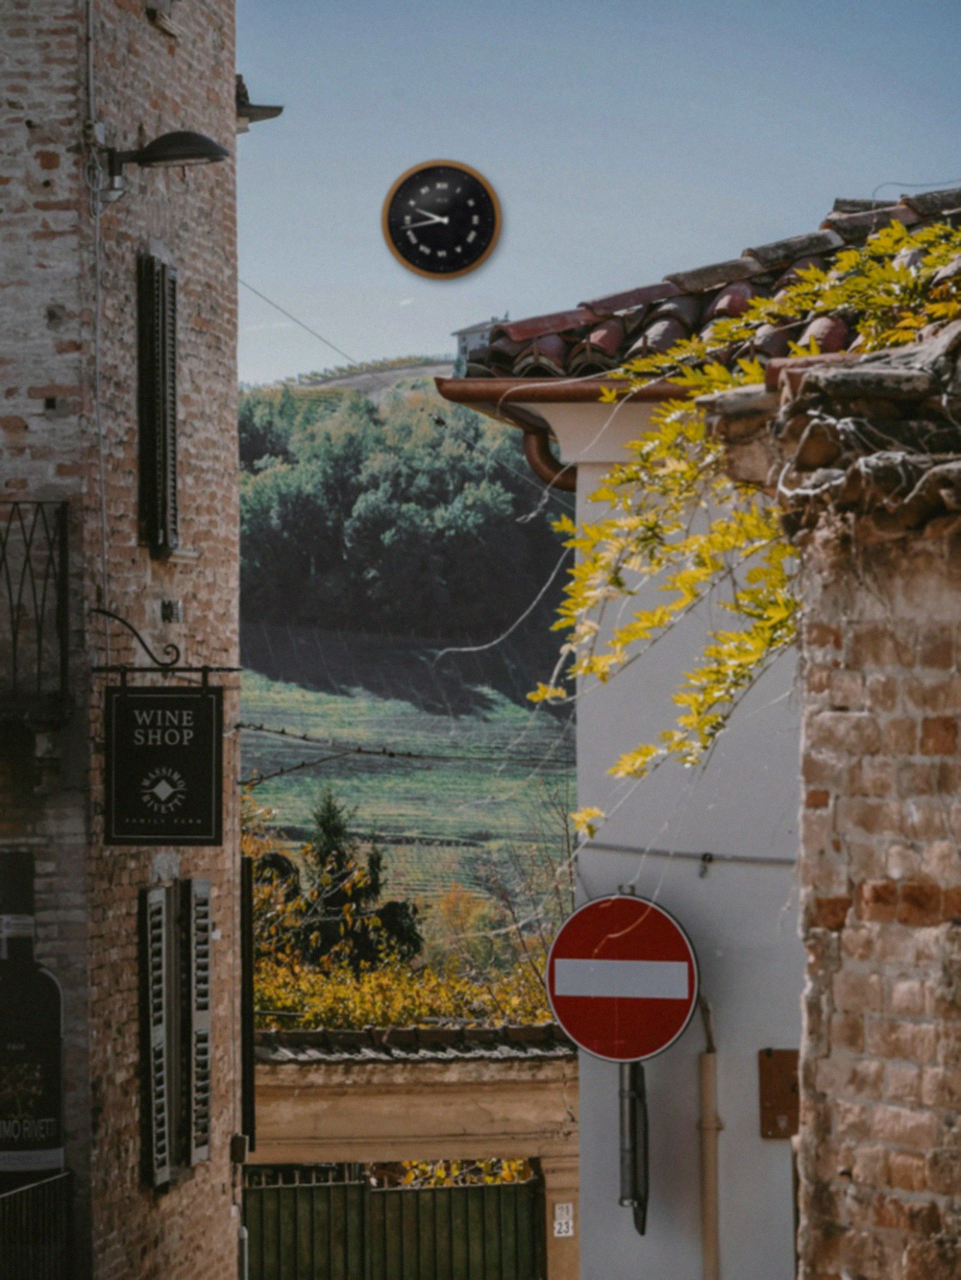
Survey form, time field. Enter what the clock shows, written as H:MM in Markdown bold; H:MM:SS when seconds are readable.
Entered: **9:43**
